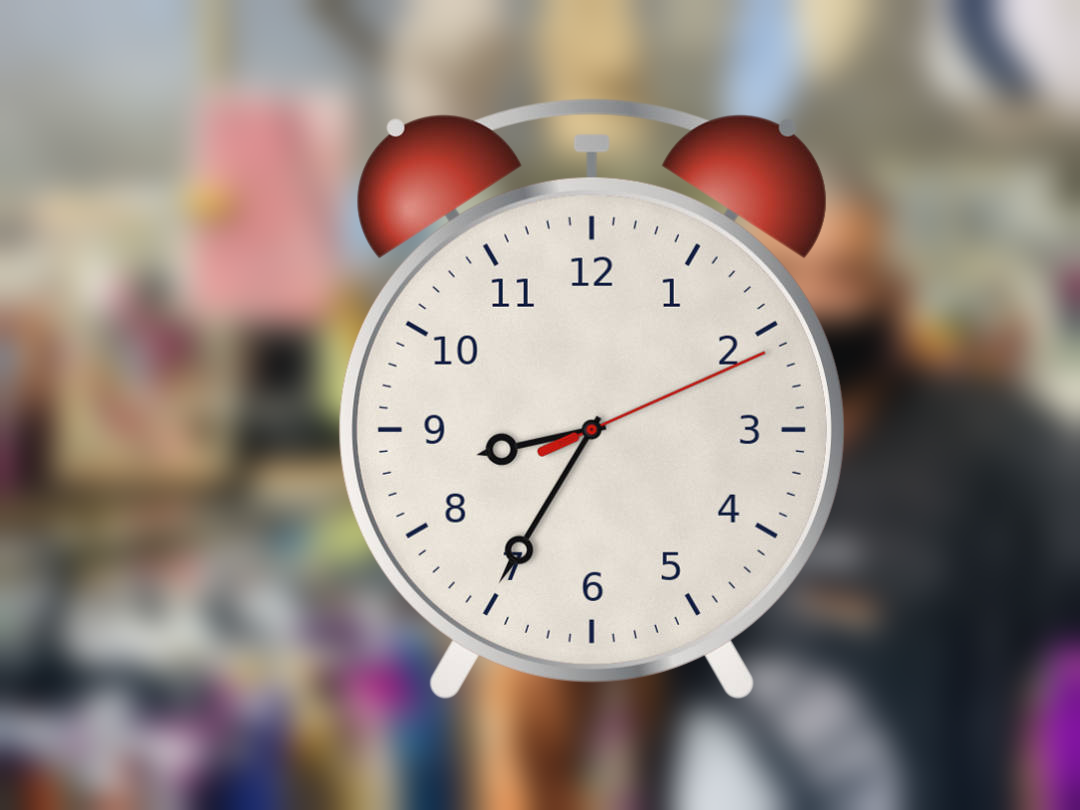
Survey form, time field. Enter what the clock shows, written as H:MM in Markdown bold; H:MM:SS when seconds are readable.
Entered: **8:35:11**
